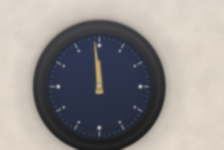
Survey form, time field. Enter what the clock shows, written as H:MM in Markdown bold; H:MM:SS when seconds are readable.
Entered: **11:59**
